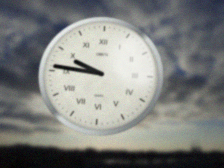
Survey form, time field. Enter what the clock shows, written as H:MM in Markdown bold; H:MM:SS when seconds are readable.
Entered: **9:46**
